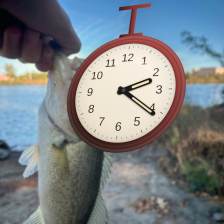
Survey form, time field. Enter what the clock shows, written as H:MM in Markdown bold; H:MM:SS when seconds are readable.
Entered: **2:21**
